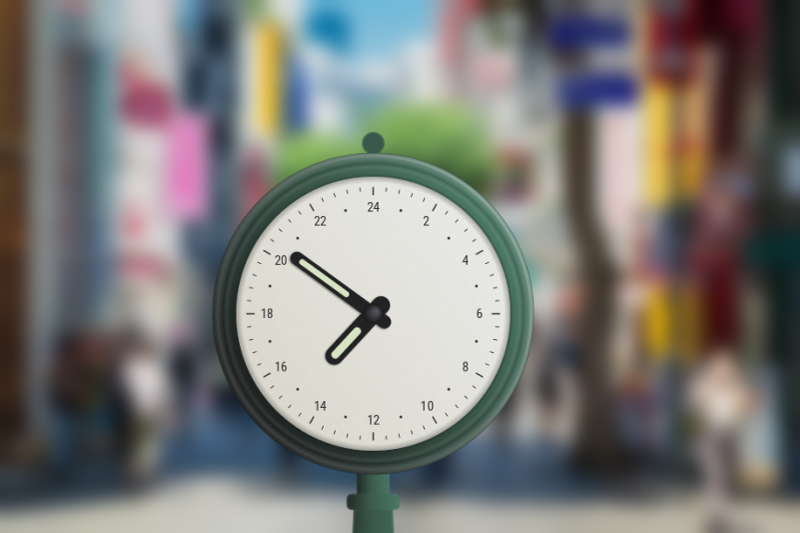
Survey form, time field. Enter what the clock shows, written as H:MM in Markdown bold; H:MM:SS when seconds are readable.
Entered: **14:51**
